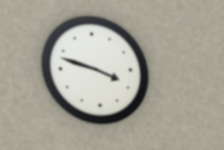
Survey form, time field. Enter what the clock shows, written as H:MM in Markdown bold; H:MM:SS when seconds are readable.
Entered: **3:48**
